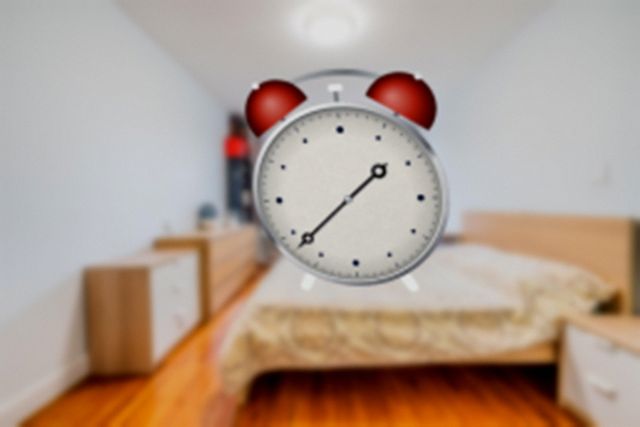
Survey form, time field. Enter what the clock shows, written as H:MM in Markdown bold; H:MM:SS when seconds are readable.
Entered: **1:38**
